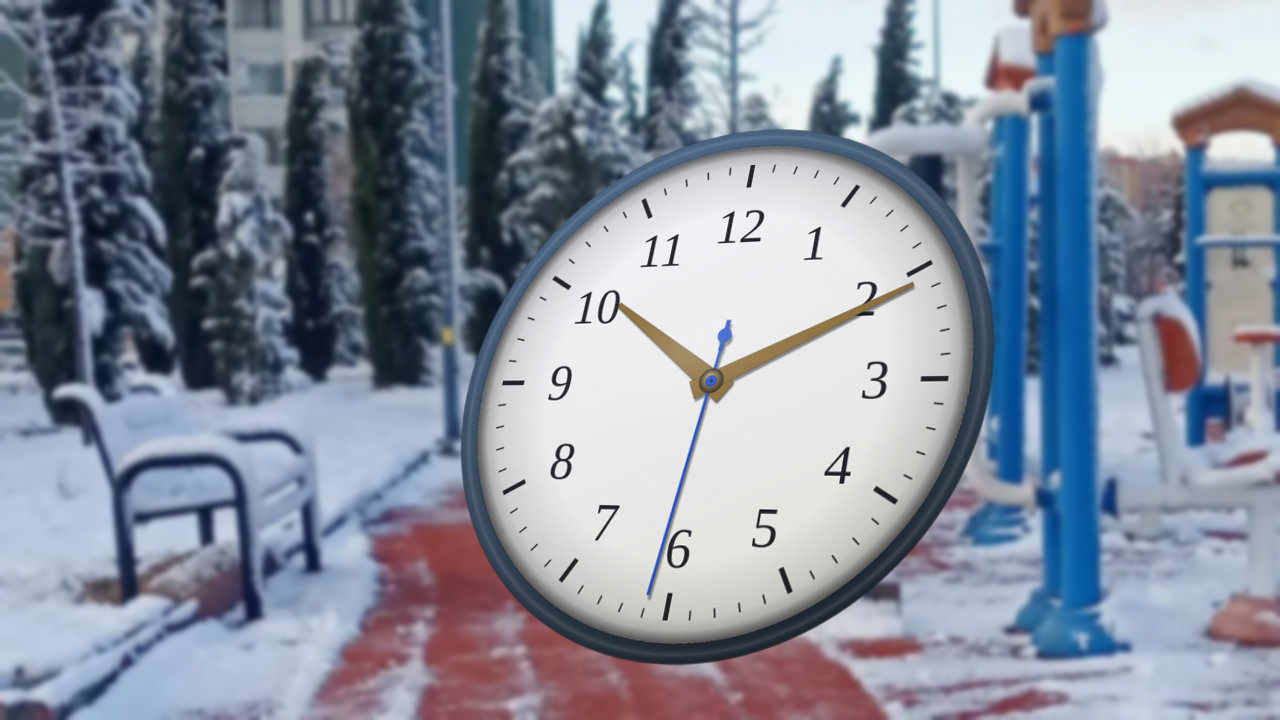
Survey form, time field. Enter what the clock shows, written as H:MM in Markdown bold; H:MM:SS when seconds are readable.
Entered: **10:10:31**
